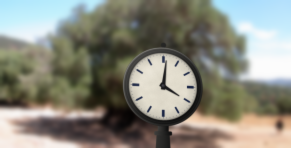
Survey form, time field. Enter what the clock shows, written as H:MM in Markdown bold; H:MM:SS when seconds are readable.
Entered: **4:01**
